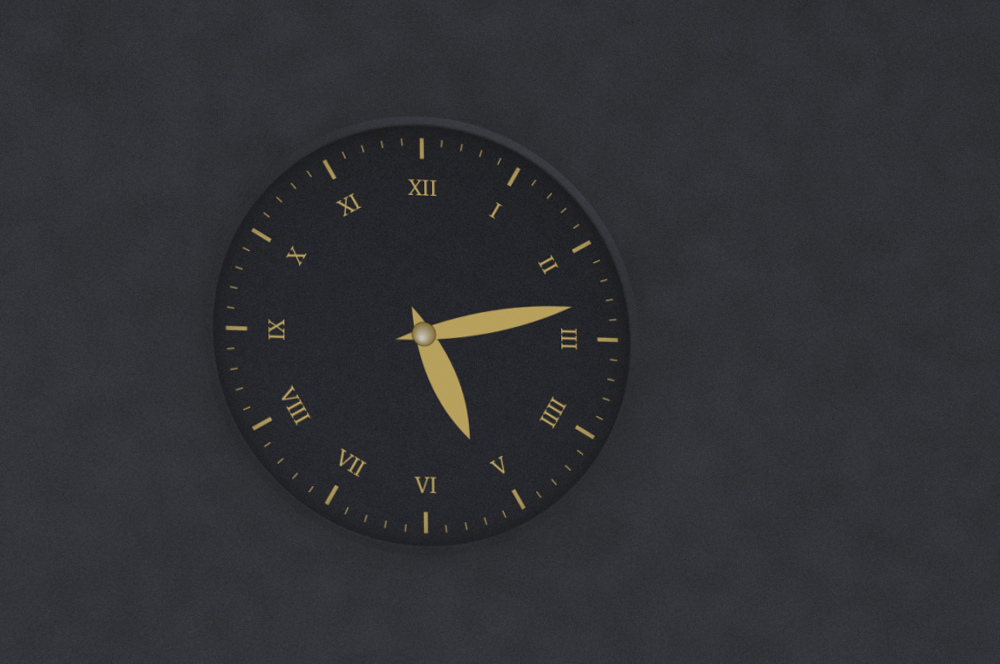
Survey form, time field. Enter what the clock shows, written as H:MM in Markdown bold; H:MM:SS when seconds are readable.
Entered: **5:13**
